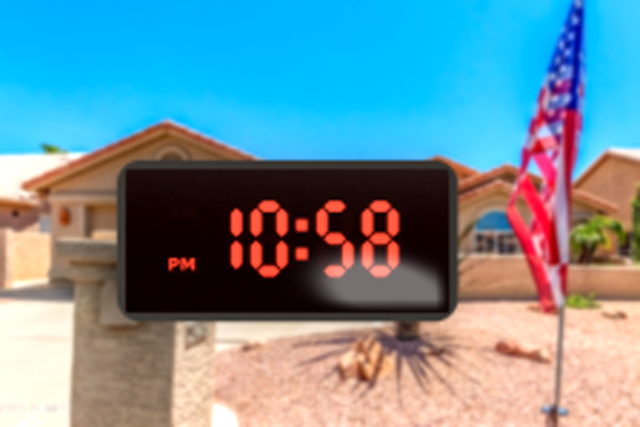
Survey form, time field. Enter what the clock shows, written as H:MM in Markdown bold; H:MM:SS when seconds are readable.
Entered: **10:58**
